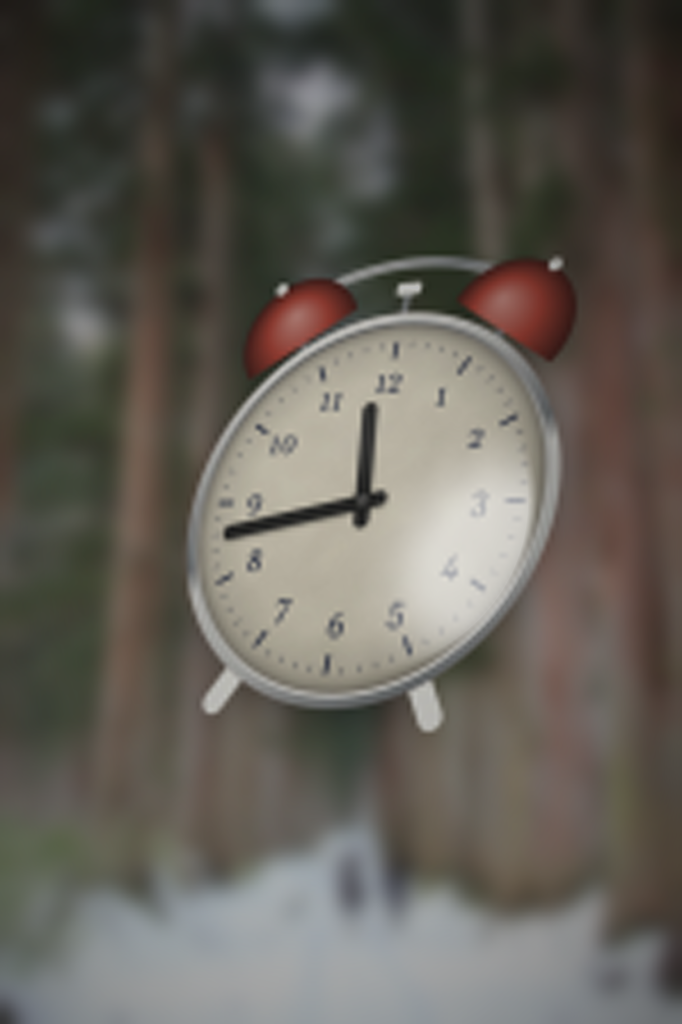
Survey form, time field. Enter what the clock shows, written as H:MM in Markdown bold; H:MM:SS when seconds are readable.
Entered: **11:43**
